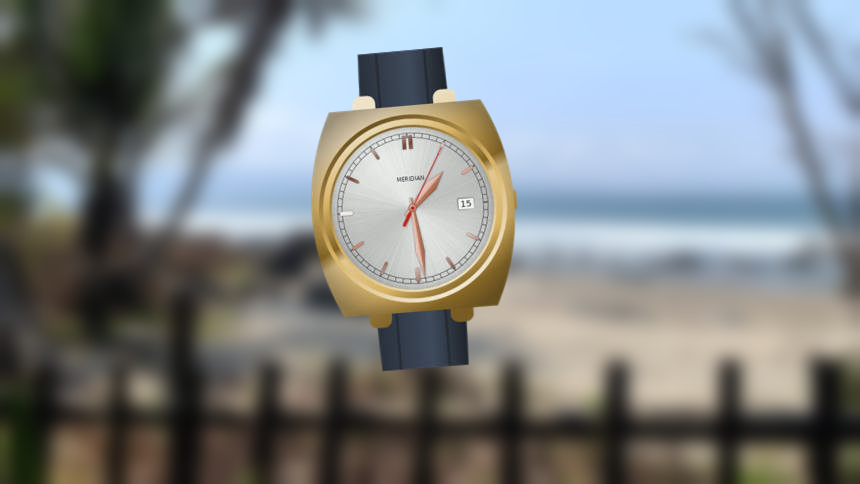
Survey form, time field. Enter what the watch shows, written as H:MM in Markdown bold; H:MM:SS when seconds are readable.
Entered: **1:29:05**
